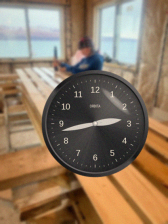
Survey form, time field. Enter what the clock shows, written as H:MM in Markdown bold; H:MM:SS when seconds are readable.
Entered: **2:43**
